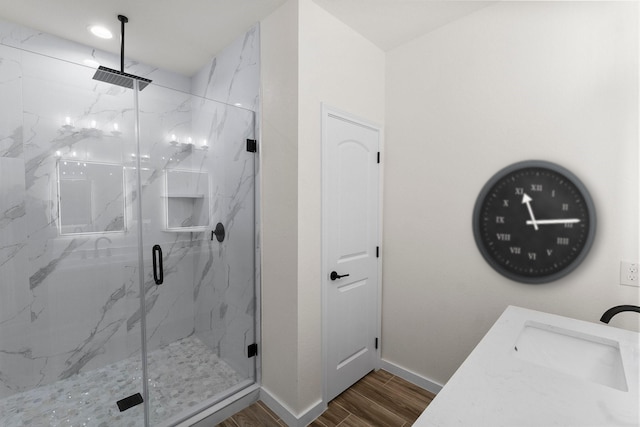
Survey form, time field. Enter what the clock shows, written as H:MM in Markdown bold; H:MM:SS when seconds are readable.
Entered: **11:14**
